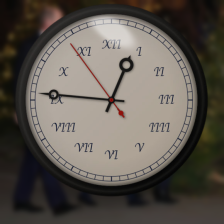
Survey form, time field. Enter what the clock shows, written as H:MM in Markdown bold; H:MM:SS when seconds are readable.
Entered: **12:45:54**
